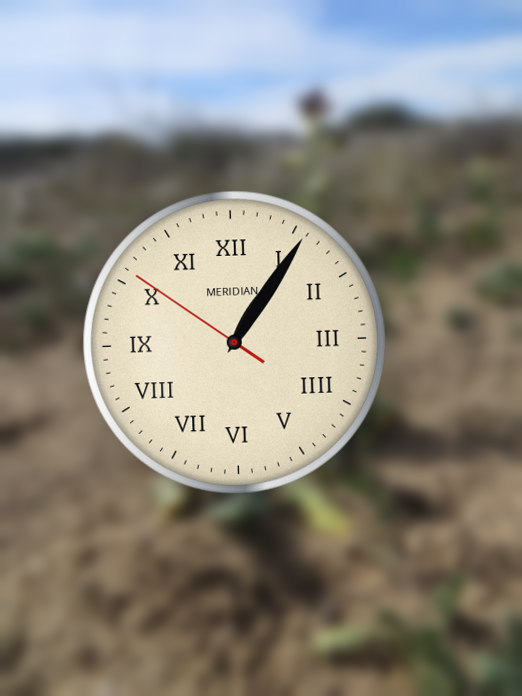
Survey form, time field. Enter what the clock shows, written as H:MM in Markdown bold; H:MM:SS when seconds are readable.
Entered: **1:05:51**
